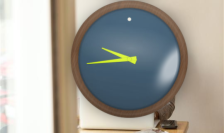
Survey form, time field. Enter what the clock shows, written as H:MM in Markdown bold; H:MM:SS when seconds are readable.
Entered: **9:44**
